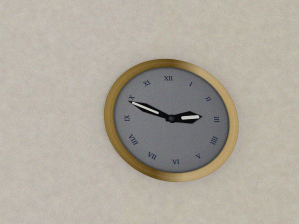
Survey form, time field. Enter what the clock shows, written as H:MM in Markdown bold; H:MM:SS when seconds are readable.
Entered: **2:49**
